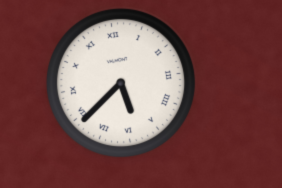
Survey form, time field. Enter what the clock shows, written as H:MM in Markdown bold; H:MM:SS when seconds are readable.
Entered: **5:39**
